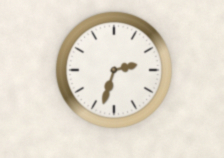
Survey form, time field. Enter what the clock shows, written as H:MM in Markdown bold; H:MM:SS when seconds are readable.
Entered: **2:33**
